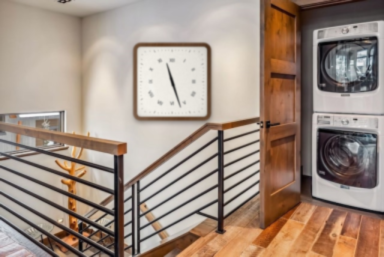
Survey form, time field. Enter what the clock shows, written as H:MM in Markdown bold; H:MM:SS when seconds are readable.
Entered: **11:27**
